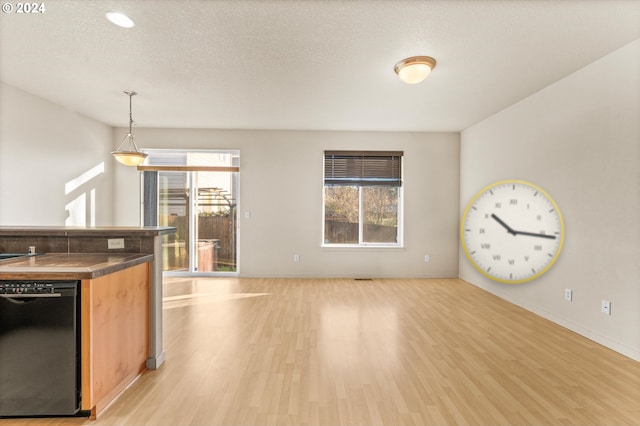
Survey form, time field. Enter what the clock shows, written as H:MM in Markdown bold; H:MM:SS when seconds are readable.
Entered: **10:16**
